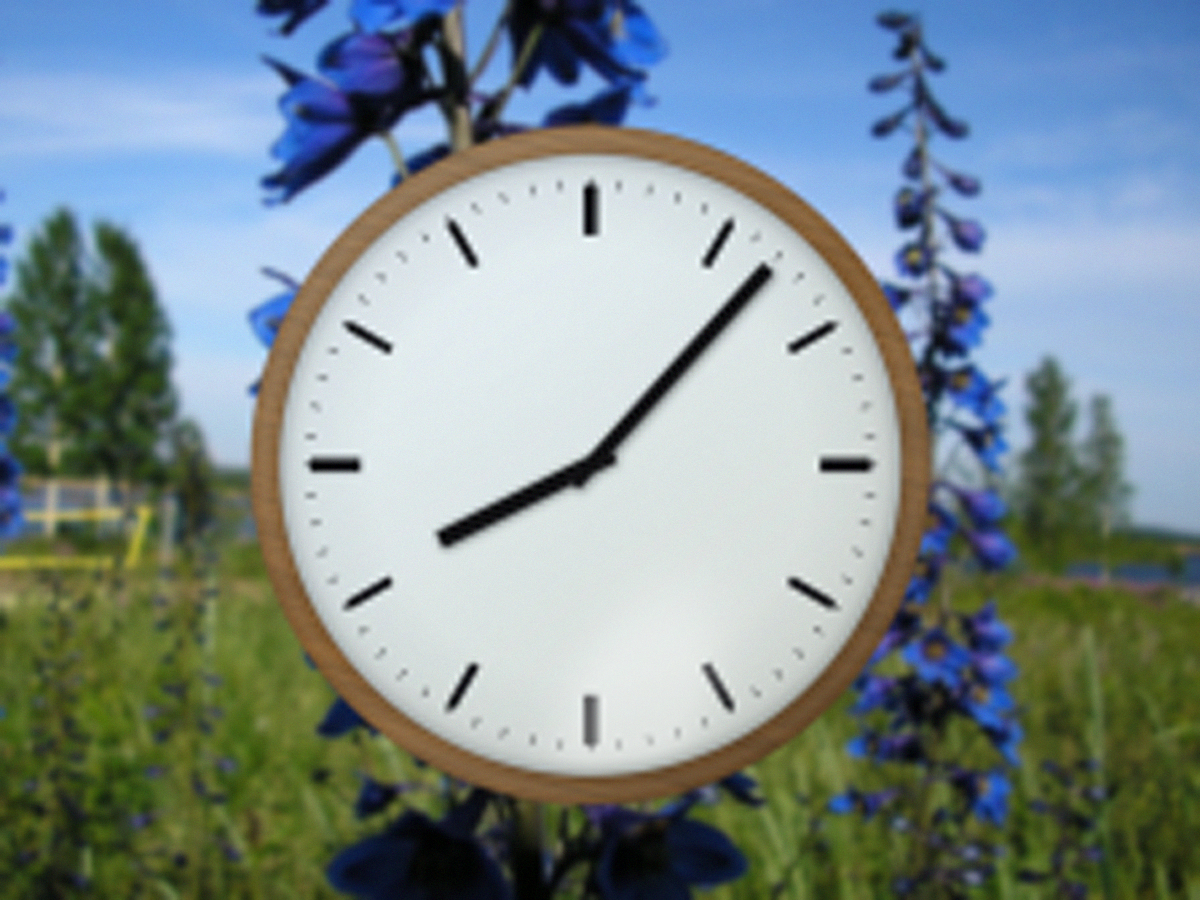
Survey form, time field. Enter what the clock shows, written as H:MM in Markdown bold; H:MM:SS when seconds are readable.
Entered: **8:07**
